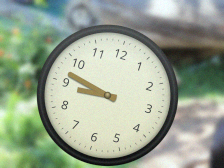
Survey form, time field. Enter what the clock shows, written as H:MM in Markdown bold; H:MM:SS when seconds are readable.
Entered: **8:47**
